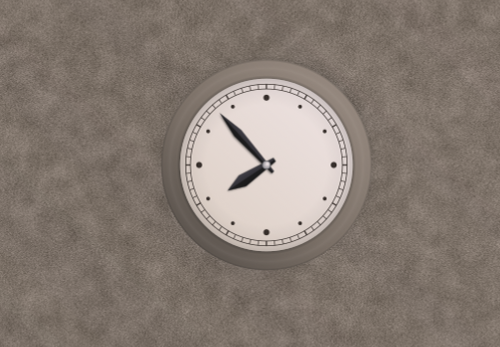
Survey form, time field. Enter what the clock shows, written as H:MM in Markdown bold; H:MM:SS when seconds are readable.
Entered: **7:53**
